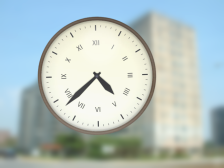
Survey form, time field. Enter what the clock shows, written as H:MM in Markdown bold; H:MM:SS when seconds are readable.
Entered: **4:38**
